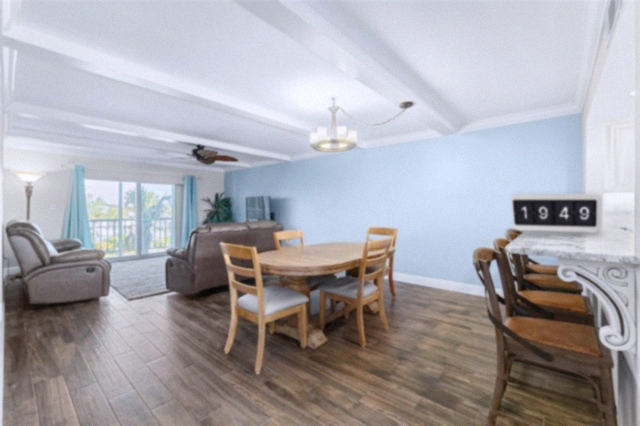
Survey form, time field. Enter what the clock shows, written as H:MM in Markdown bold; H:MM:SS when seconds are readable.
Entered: **19:49**
